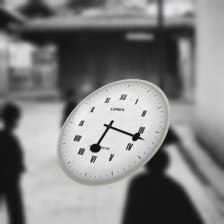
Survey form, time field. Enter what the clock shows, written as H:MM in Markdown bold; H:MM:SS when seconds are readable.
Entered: **6:17**
